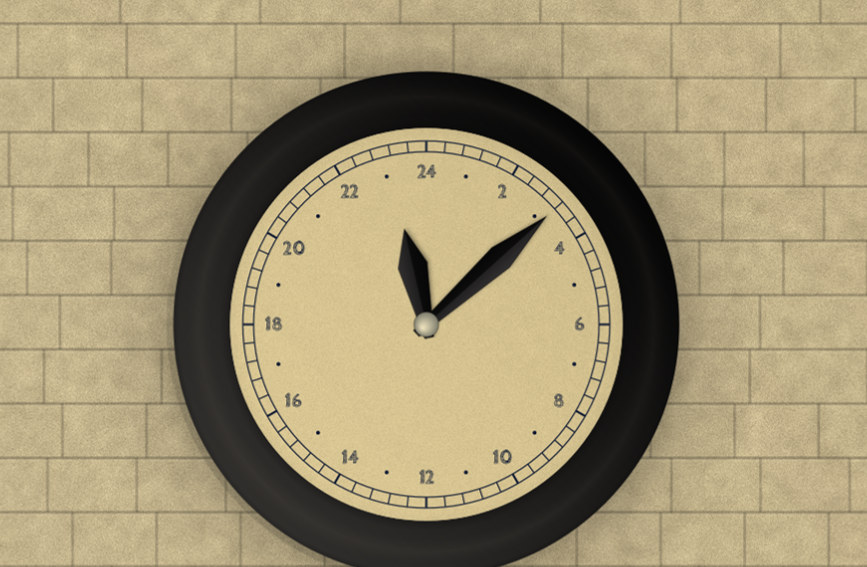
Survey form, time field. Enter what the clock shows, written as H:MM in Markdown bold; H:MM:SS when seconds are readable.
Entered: **23:08**
